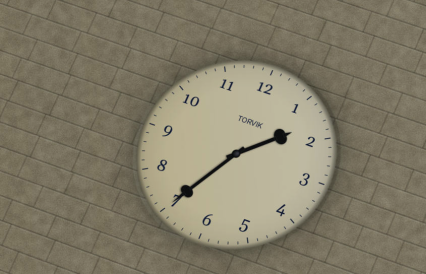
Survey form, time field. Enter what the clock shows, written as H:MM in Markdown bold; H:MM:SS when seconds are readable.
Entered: **1:35**
